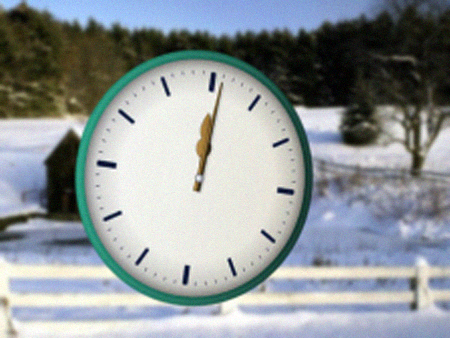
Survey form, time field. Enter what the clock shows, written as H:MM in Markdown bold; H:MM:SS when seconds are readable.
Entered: **12:01**
